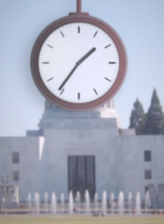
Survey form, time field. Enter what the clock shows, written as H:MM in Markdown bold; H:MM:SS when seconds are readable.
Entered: **1:36**
